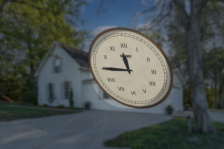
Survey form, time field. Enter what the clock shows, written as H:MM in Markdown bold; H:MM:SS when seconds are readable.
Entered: **11:45**
